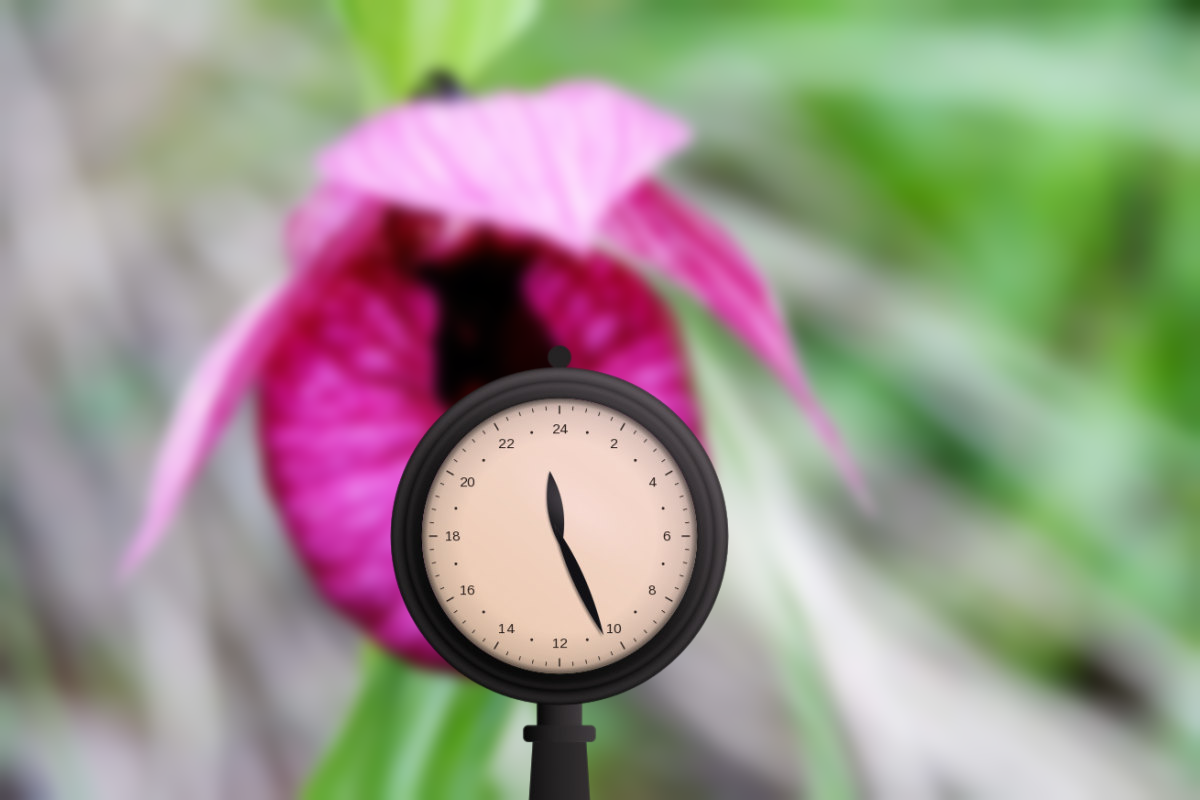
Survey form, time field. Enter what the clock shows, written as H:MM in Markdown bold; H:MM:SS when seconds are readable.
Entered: **23:26**
